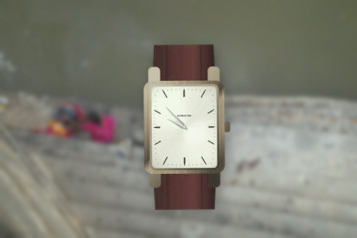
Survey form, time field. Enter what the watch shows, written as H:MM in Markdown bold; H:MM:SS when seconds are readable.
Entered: **9:53**
